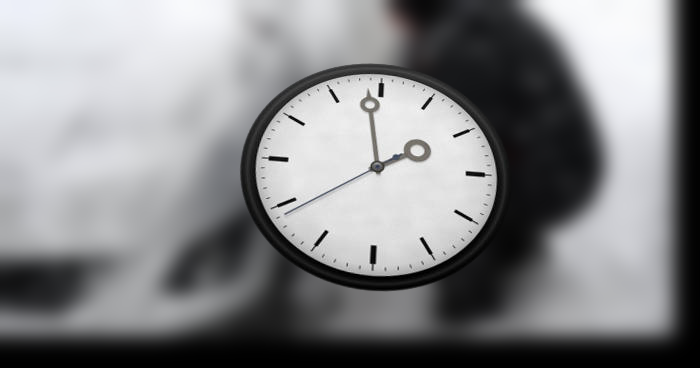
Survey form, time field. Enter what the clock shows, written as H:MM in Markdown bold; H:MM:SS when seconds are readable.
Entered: **1:58:39**
